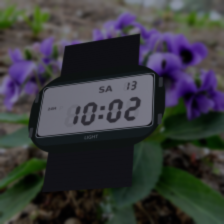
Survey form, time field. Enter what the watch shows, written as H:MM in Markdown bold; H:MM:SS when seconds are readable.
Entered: **10:02**
